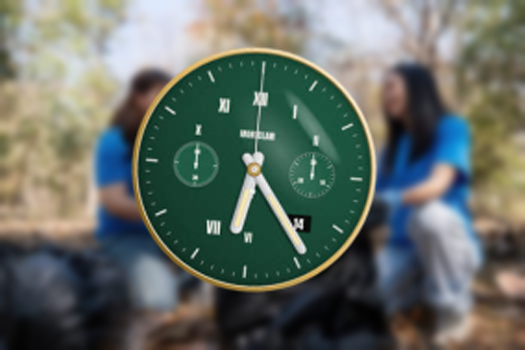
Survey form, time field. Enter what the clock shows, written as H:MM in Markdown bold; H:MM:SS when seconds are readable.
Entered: **6:24**
